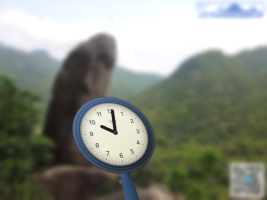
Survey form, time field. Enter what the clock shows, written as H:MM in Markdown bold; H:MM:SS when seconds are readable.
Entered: **10:01**
